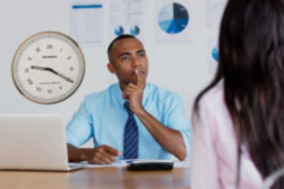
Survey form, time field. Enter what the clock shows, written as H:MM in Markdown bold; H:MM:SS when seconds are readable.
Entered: **9:20**
